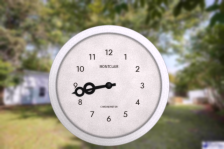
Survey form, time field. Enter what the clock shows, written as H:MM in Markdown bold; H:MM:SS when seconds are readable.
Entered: **8:43**
